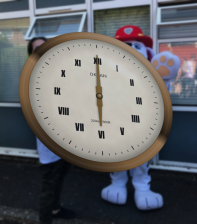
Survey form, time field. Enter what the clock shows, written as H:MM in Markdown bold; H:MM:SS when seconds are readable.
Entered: **6:00**
